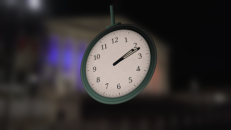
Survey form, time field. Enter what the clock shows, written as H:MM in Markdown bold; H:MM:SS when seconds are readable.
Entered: **2:12**
